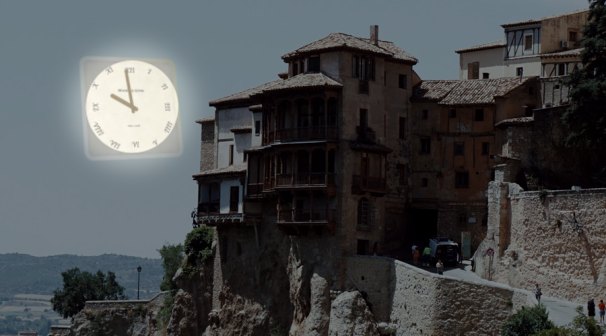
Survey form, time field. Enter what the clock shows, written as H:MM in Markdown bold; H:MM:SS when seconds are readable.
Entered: **9:59**
